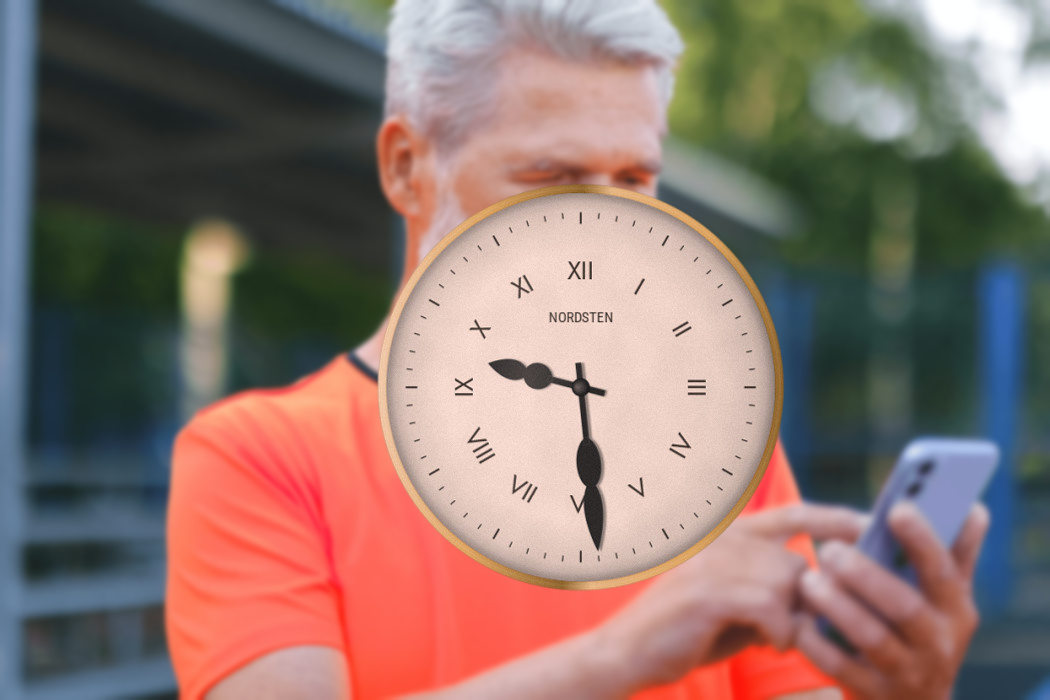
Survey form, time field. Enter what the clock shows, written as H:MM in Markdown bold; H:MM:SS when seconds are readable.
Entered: **9:29**
